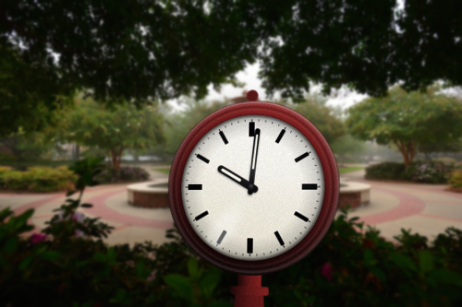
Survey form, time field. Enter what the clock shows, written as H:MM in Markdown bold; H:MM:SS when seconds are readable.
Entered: **10:01**
